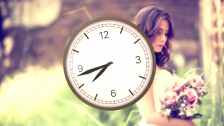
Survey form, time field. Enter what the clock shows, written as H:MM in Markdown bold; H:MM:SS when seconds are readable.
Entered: **7:43**
